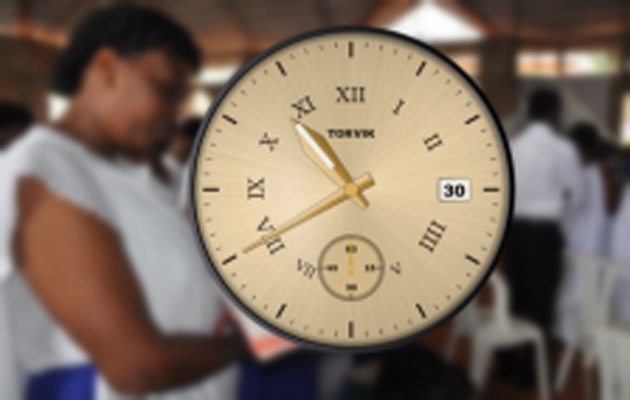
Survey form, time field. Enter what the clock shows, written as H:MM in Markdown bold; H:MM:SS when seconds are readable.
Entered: **10:40**
